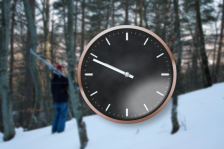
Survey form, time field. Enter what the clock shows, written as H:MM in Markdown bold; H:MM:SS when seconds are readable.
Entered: **9:49**
